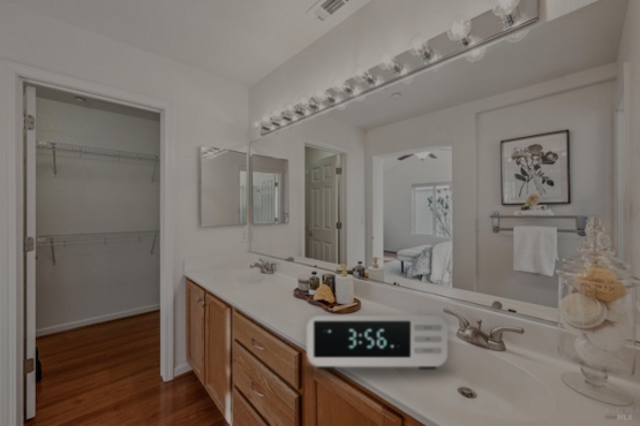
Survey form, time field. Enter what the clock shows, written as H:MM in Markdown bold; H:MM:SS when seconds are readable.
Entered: **3:56**
